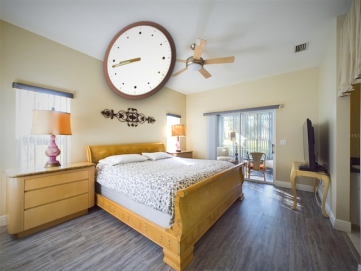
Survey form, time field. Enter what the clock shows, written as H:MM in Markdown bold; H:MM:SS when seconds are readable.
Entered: **8:43**
